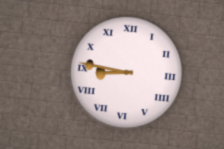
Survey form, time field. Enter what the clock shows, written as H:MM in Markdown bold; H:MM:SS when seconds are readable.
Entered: **8:46**
